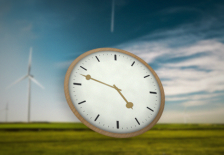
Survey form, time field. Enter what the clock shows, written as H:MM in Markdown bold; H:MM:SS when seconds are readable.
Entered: **4:48**
